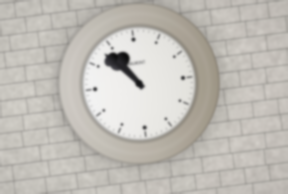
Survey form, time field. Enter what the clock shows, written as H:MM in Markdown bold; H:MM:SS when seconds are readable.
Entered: **10:53**
